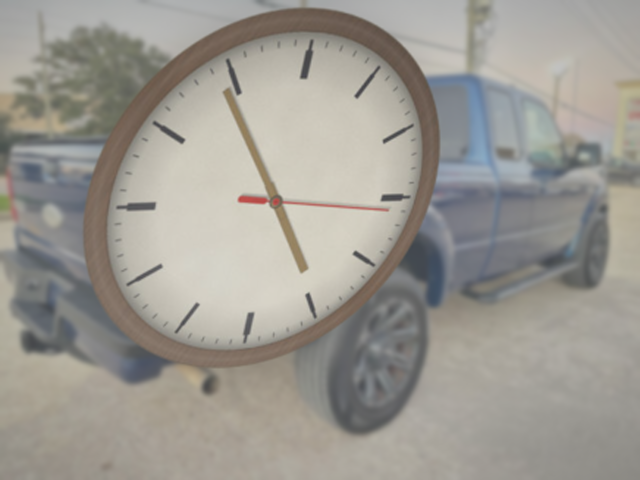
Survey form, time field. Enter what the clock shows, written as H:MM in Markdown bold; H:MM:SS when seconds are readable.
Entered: **4:54:16**
